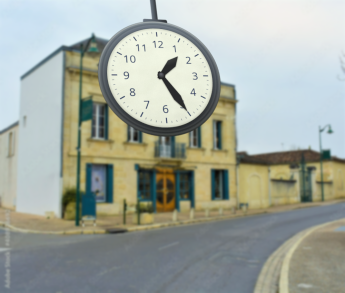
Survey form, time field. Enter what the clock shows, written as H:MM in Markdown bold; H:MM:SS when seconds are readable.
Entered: **1:25**
